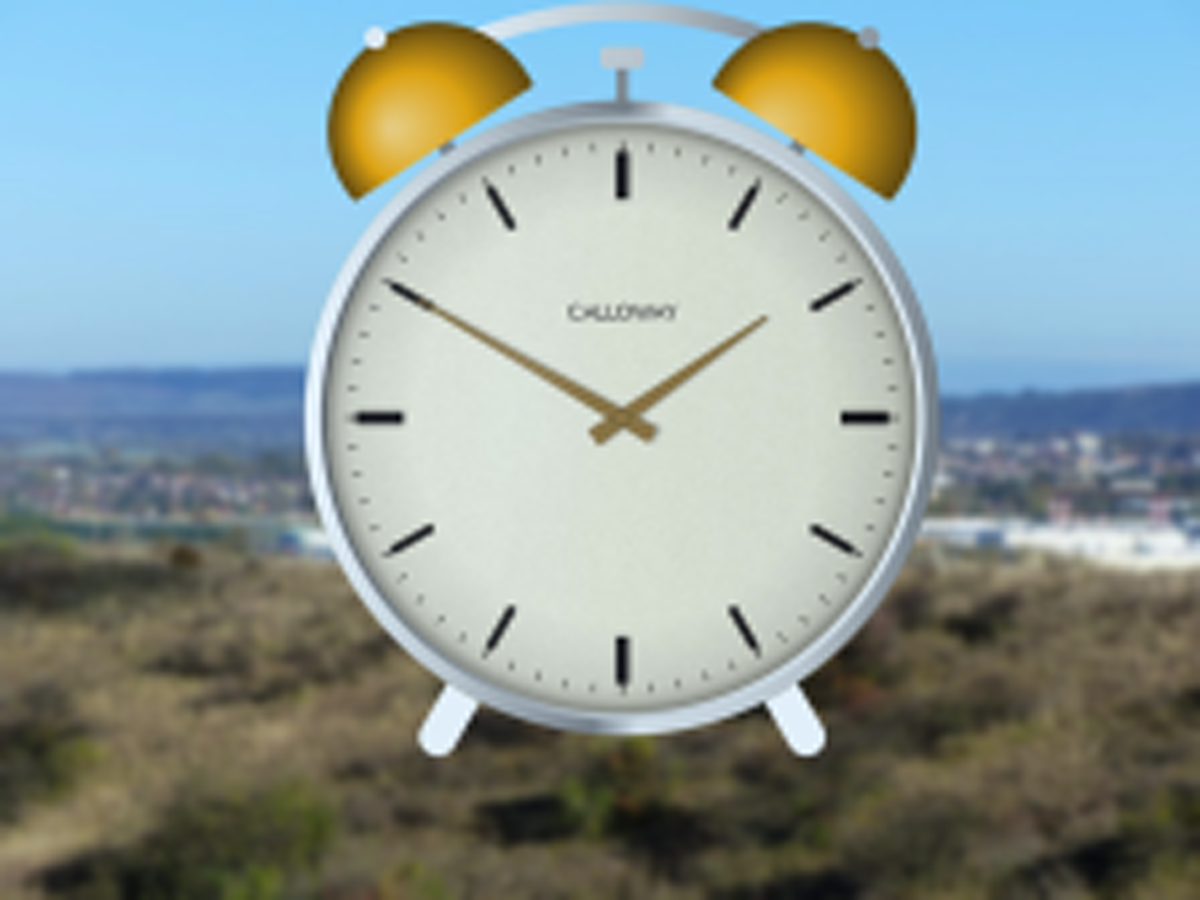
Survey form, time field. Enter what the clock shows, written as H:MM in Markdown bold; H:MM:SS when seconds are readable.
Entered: **1:50**
